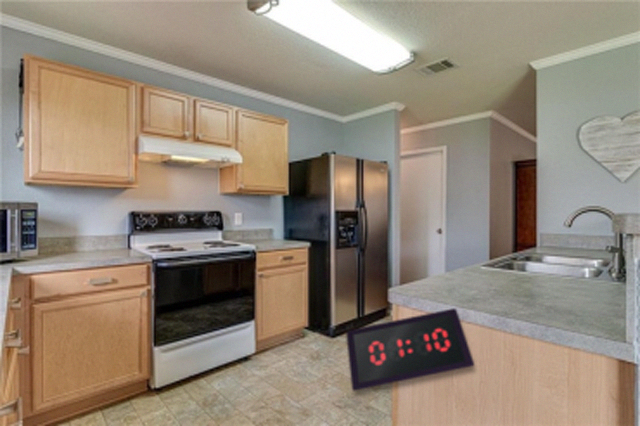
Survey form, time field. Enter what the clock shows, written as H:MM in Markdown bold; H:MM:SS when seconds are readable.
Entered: **1:10**
